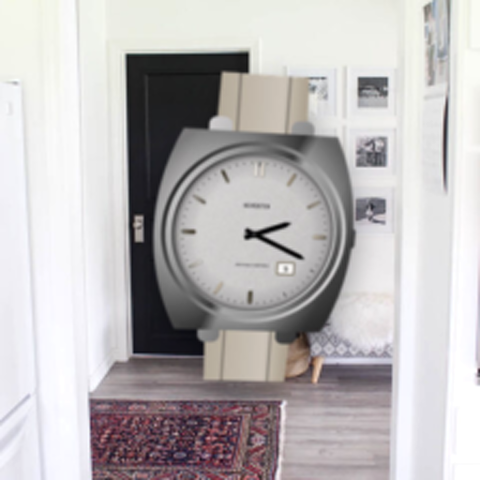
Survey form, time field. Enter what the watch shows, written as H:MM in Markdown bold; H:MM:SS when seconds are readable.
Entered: **2:19**
